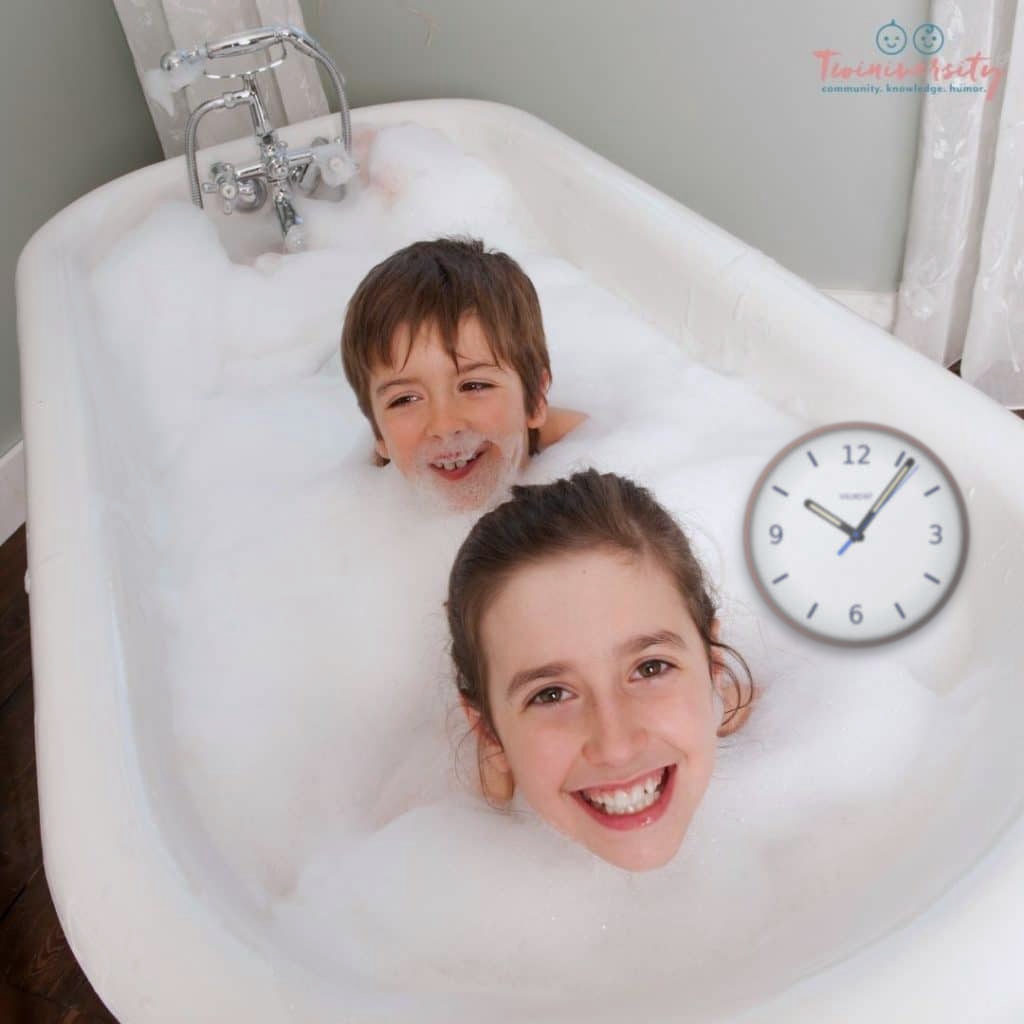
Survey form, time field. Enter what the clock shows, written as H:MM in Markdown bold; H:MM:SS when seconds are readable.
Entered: **10:06:07**
